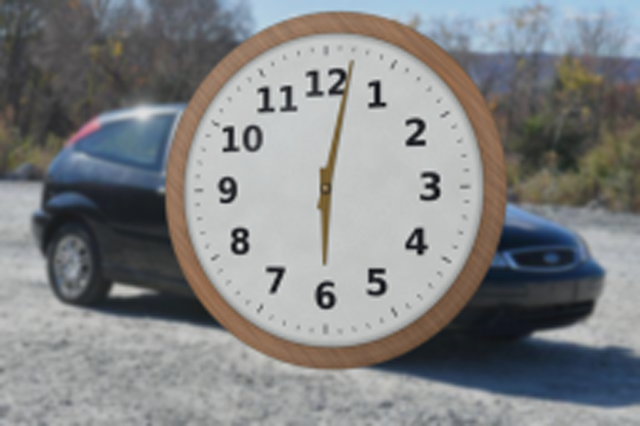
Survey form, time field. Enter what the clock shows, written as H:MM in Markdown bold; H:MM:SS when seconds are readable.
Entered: **6:02**
